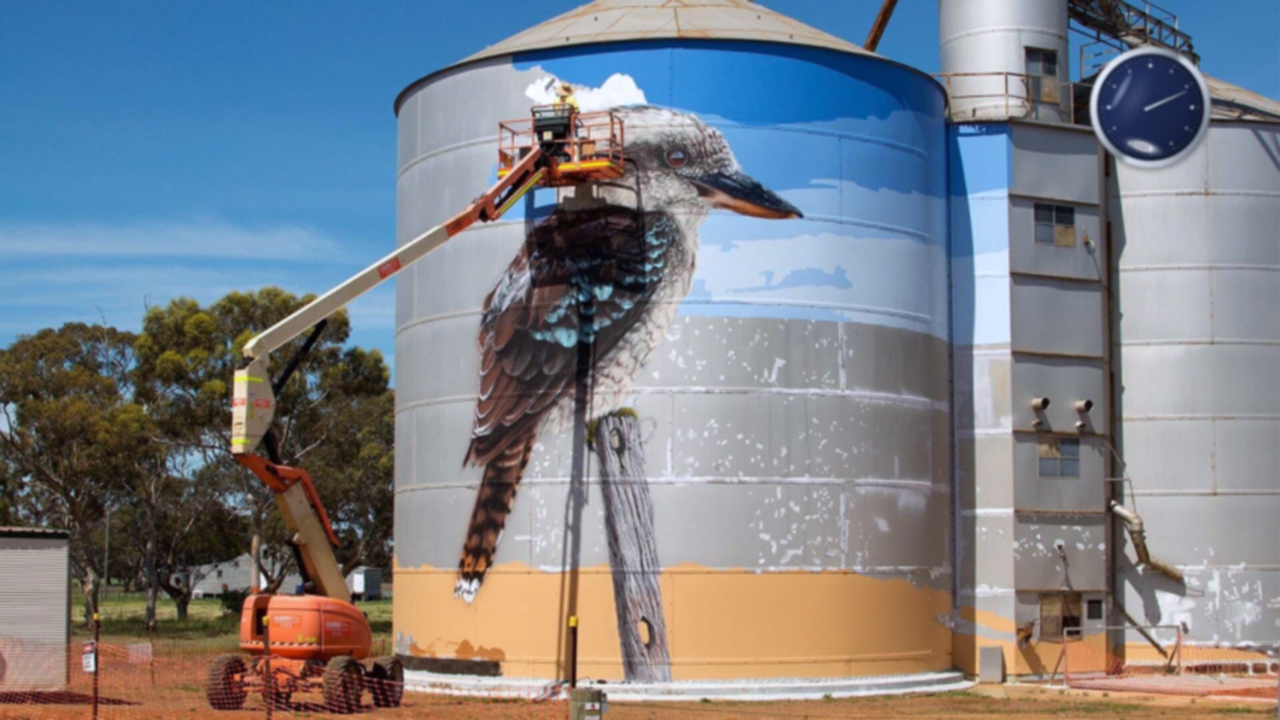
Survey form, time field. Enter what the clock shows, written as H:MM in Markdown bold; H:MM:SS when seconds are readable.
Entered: **2:11**
